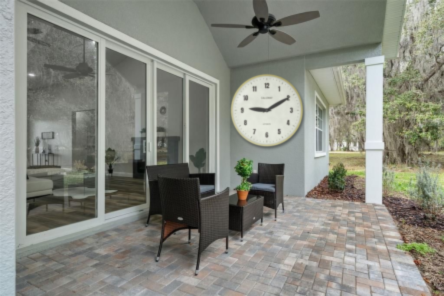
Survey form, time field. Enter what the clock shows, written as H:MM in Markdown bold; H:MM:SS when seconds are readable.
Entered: **9:10**
